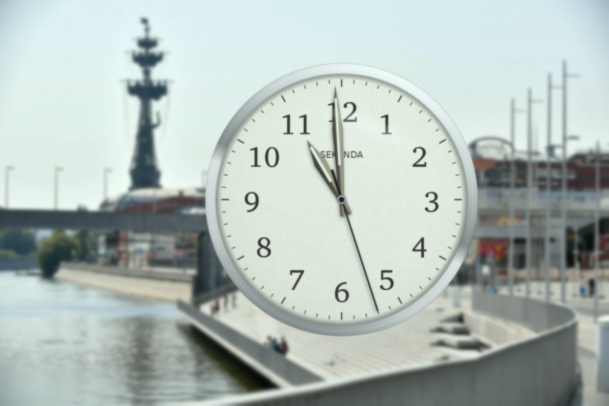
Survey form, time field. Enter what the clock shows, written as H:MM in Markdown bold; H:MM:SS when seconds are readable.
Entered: **10:59:27**
